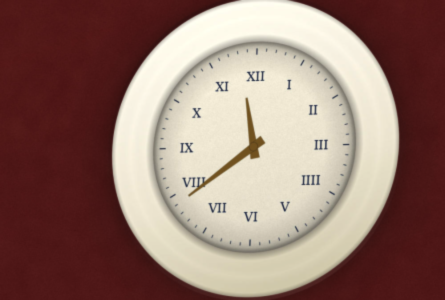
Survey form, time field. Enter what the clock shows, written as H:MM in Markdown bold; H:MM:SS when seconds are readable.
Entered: **11:39**
